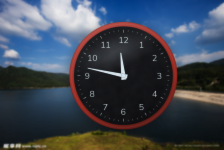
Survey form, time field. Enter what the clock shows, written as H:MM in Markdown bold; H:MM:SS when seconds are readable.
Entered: **11:47**
